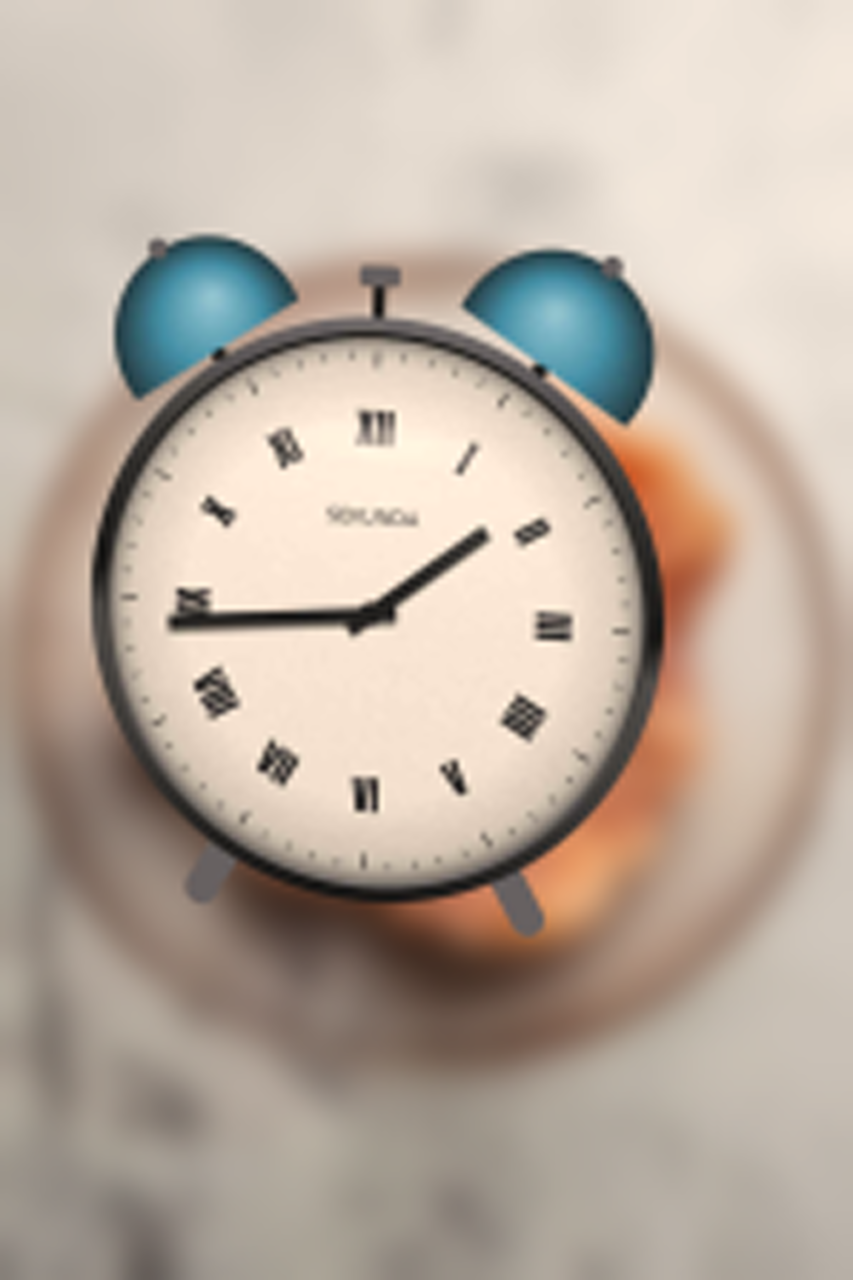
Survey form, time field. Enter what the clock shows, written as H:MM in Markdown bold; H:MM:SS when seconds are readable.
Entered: **1:44**
